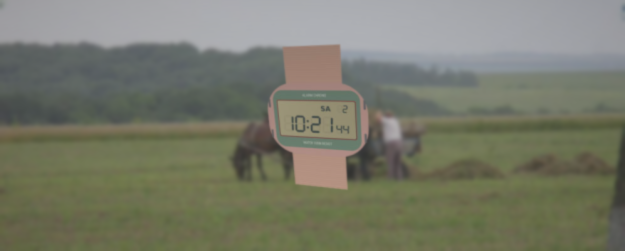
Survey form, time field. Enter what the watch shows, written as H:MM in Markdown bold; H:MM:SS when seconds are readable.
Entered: **10:21**
